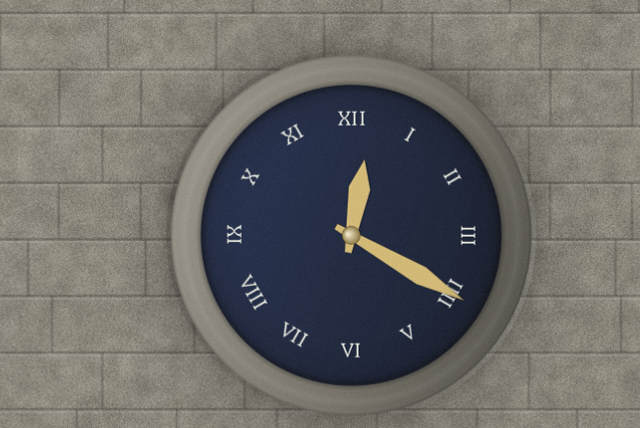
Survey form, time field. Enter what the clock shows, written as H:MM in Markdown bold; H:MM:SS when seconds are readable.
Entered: **12:20**
